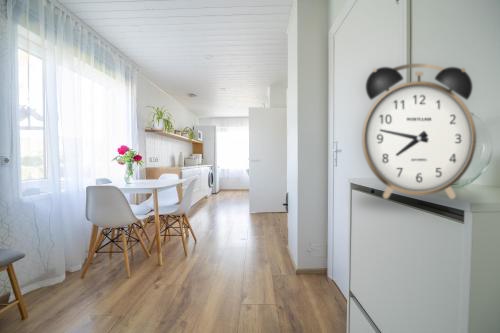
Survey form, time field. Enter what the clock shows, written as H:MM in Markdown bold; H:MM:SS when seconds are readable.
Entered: **7:47**
